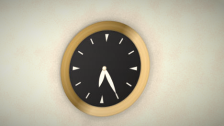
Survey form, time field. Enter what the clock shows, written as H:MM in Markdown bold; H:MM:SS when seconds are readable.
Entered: **6:25**
